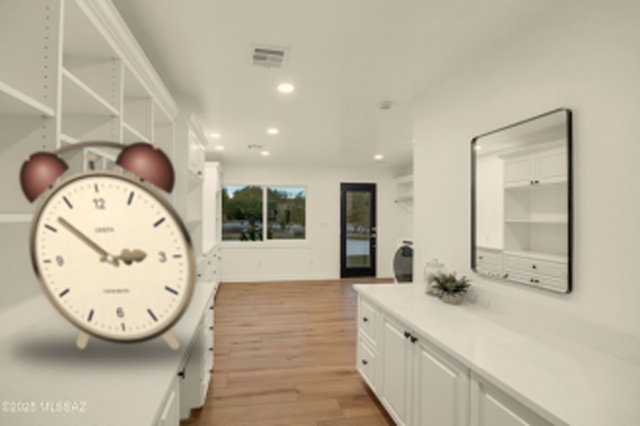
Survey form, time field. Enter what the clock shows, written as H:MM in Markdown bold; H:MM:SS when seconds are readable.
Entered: **2:52**
